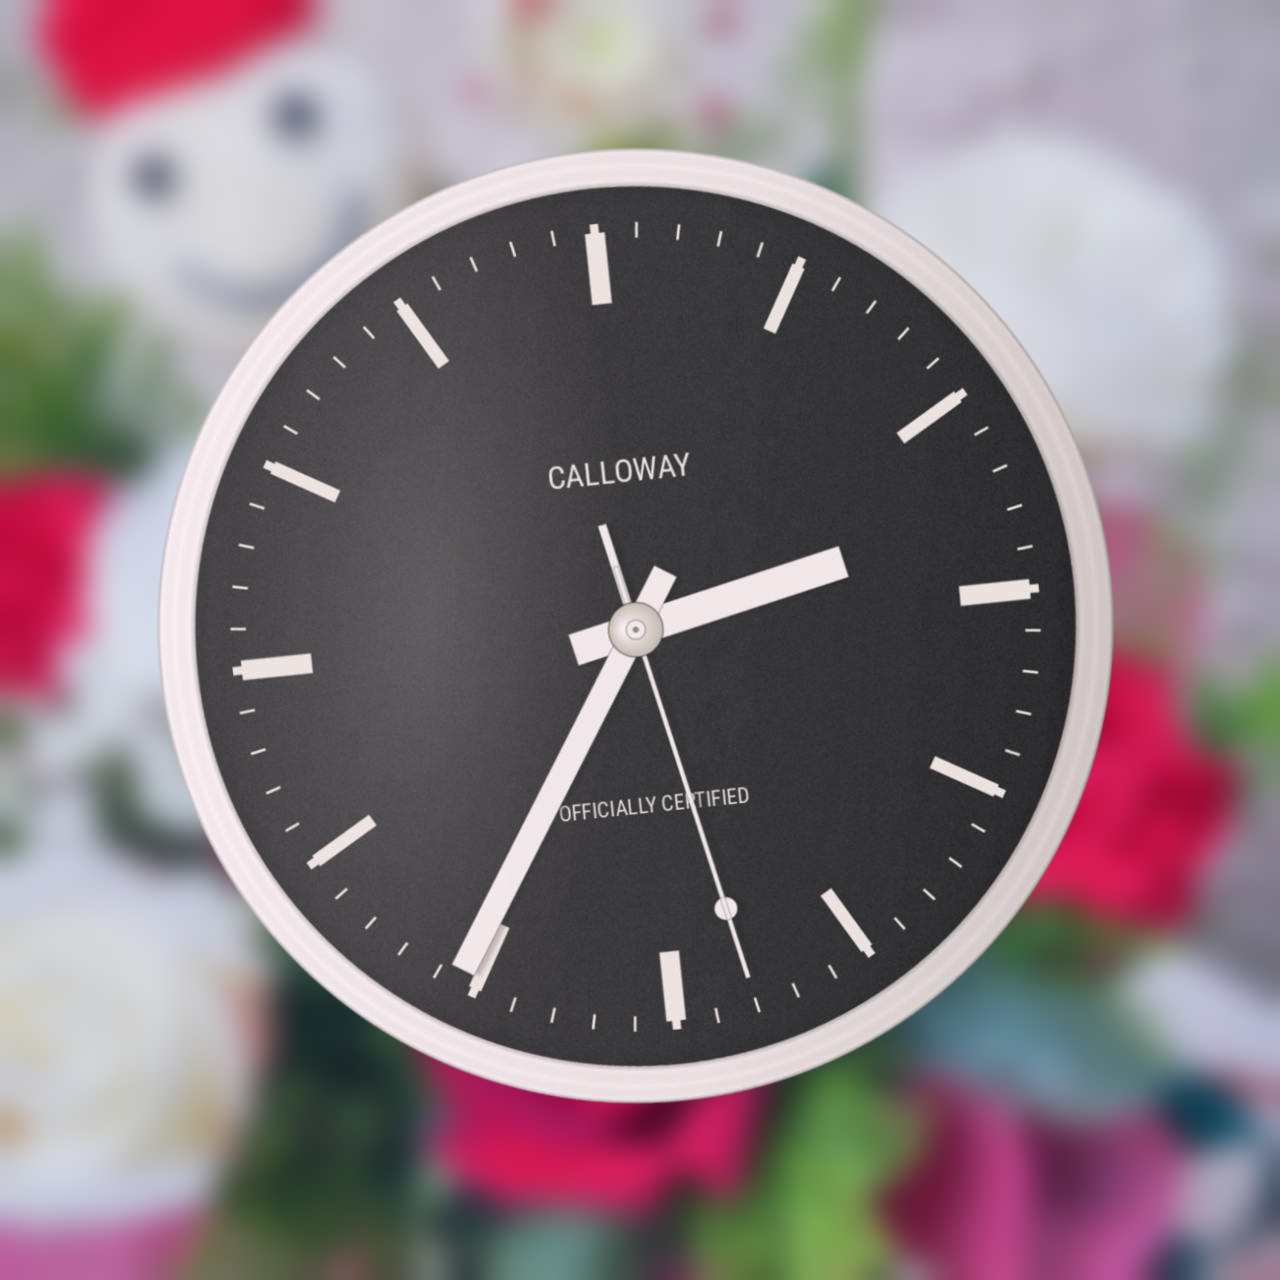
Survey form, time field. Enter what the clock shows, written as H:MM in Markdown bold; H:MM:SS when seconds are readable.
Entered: **2:35:28**
